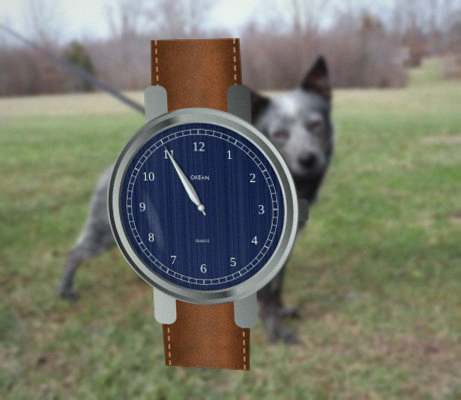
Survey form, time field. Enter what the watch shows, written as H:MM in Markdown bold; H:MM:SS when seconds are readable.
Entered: **10:55**
